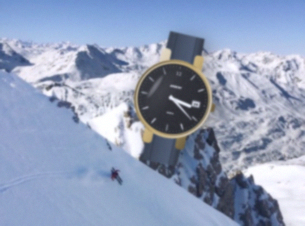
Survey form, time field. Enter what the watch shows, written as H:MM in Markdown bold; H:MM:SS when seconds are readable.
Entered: **3:21**
